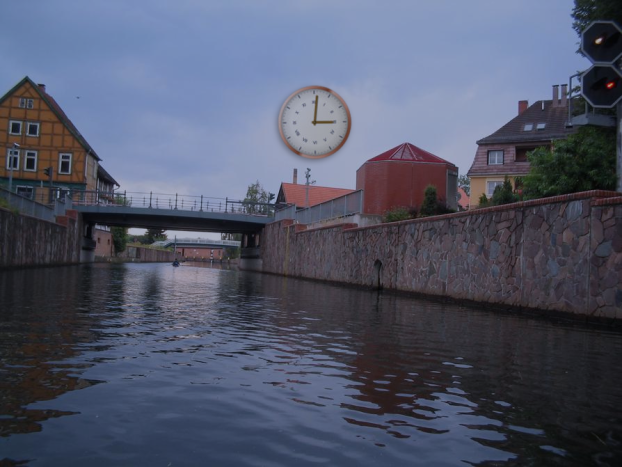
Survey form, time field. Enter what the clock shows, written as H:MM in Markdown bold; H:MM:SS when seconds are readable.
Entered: **3:01**
